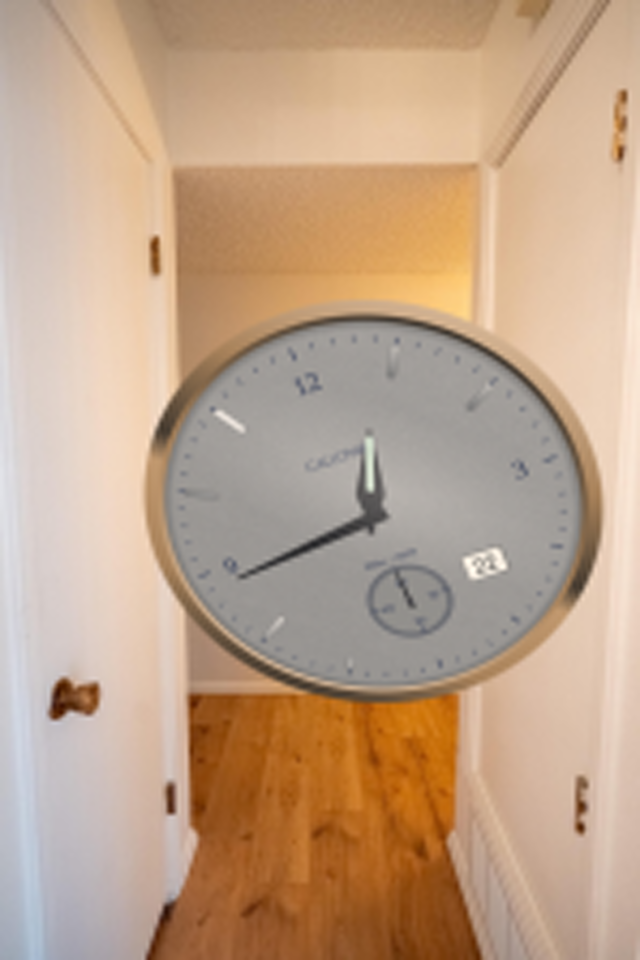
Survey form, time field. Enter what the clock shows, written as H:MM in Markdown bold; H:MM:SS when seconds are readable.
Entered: **12:44**
